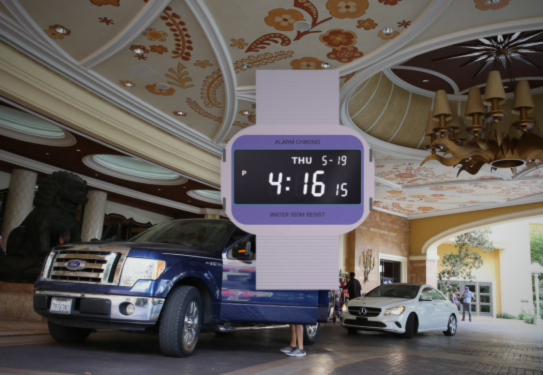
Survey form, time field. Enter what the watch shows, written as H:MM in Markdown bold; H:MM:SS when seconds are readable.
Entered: **4:16:15**
